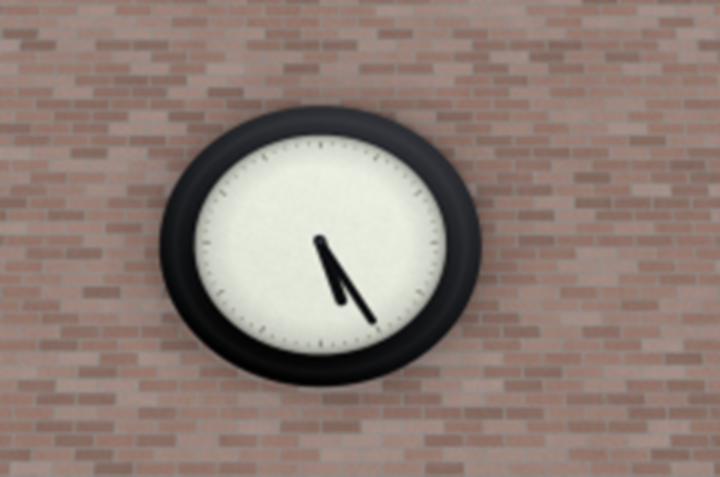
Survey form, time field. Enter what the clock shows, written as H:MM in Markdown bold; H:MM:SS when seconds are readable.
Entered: **5:25**
